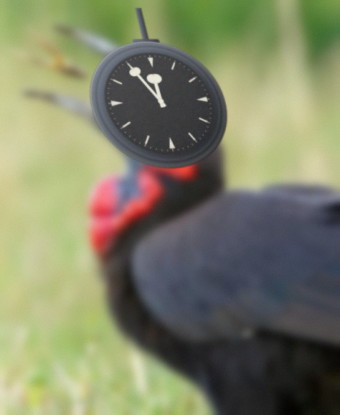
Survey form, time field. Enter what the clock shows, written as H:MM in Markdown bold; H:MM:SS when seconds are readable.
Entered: **11:55**
